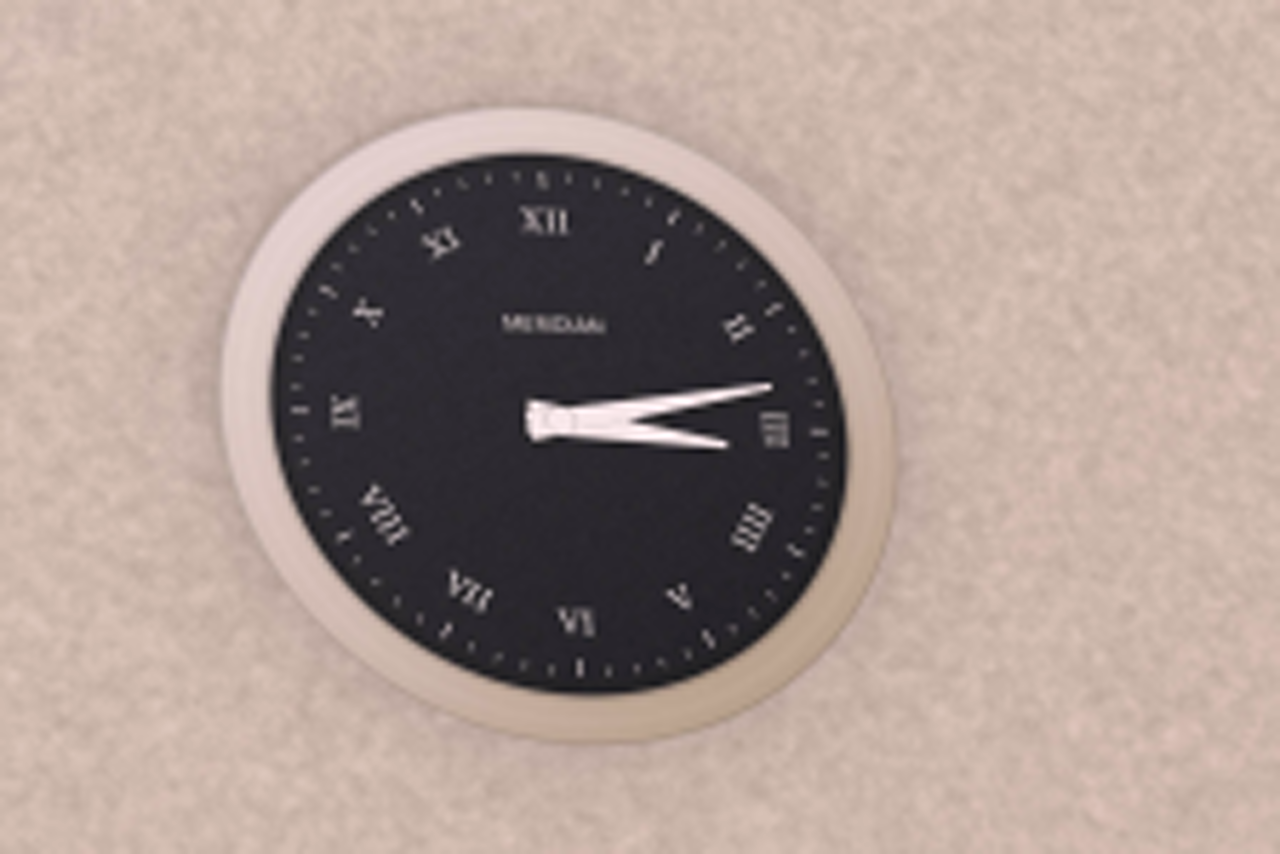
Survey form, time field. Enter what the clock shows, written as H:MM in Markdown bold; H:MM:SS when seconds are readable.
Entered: **3:13**
